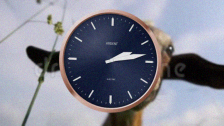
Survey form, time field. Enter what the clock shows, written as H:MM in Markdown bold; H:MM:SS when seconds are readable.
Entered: **2:13**
